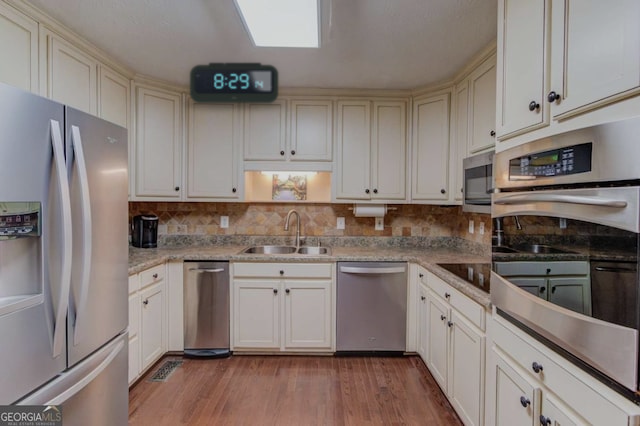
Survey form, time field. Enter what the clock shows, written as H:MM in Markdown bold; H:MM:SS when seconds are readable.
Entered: **8:29**
